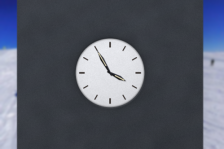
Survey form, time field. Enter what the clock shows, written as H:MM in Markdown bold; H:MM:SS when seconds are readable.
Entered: **3:55**
